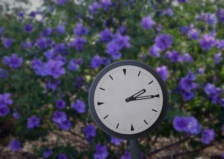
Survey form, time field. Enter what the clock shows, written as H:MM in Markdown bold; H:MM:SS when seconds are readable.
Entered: **2:15**
